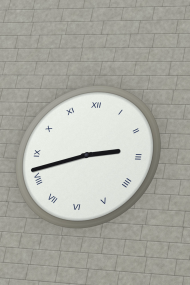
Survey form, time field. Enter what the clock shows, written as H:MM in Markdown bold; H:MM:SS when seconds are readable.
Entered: **2:42**
